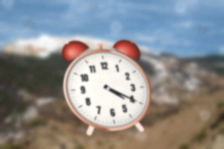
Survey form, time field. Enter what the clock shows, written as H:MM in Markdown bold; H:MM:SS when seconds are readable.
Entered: **4:20**
